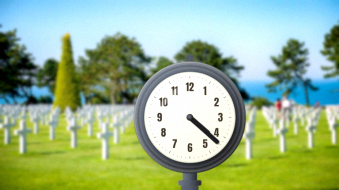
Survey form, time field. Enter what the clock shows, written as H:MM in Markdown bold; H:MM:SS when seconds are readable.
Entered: **4:22**
